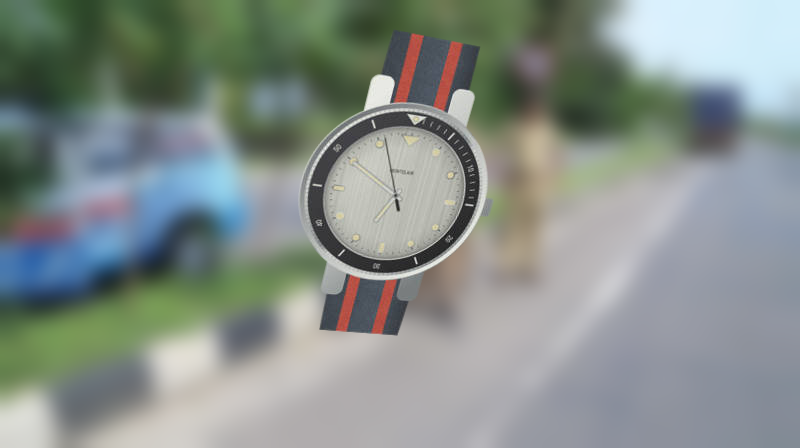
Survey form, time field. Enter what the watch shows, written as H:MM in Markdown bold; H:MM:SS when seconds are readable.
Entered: **6:49:56**
